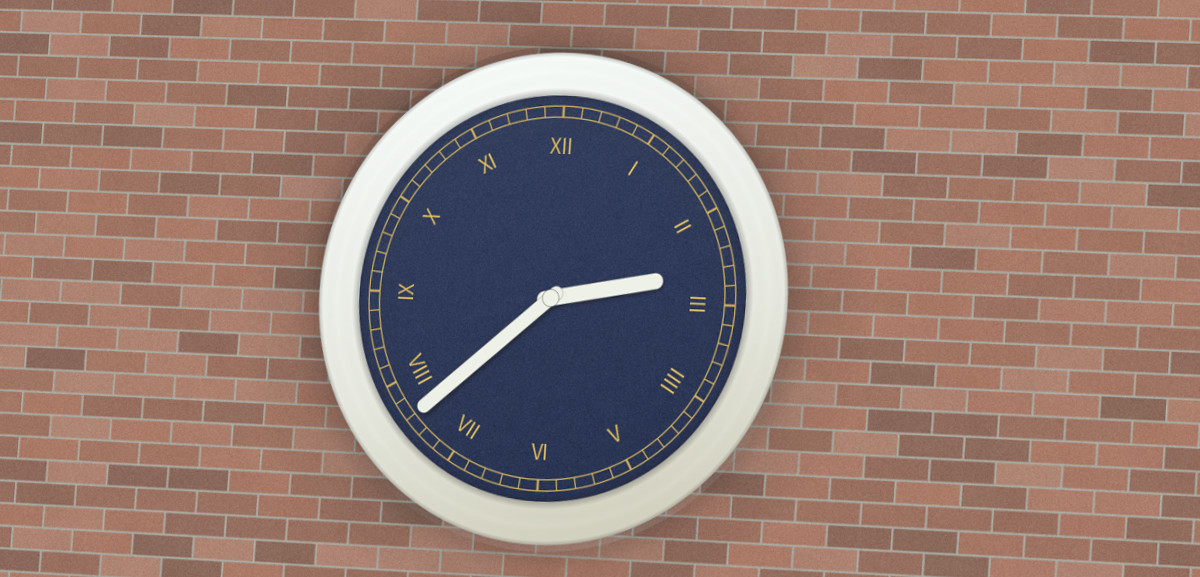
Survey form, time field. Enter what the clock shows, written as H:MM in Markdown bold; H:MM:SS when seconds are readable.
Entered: **2:38**
